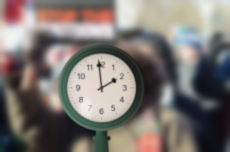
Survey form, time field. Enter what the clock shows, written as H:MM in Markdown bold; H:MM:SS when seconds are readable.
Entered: **1:59**
